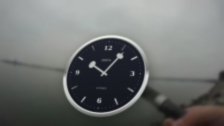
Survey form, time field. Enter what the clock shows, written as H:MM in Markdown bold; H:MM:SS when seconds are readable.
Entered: **10:06**
